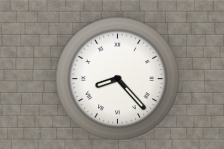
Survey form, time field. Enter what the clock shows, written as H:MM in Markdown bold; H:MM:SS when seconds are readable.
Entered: **8:23**
